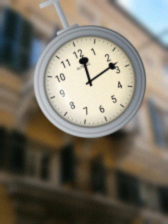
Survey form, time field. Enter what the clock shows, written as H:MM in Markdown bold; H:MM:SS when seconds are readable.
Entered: **12:13**
